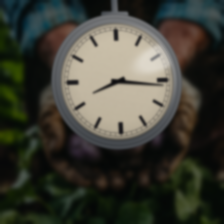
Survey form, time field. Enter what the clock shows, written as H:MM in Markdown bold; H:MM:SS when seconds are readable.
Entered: **8:16**
